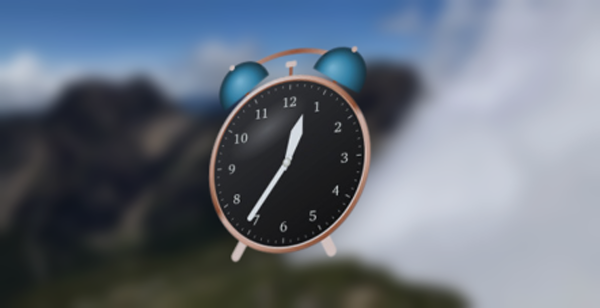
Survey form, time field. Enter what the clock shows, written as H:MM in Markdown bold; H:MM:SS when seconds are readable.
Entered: **12:36**
